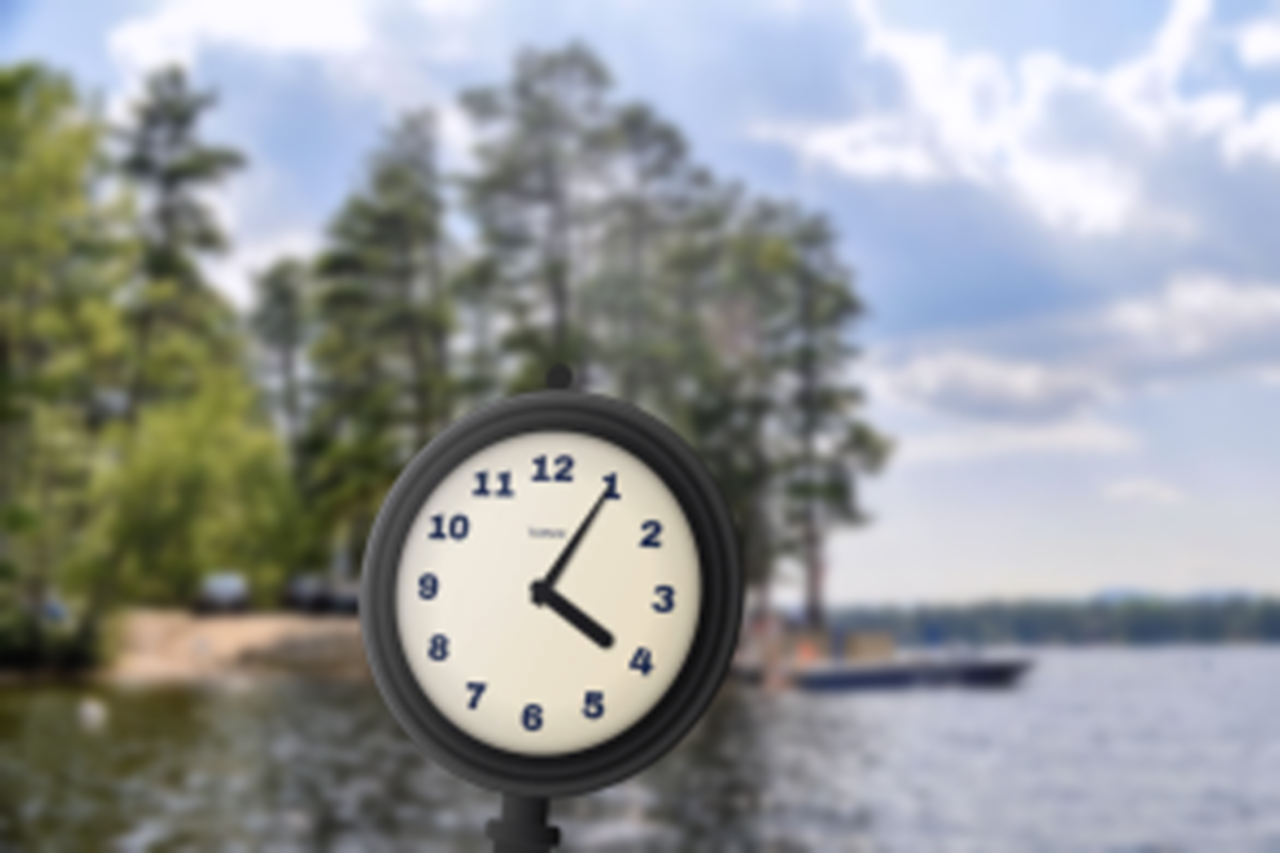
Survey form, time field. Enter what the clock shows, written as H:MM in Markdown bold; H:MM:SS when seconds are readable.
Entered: **4:05**
